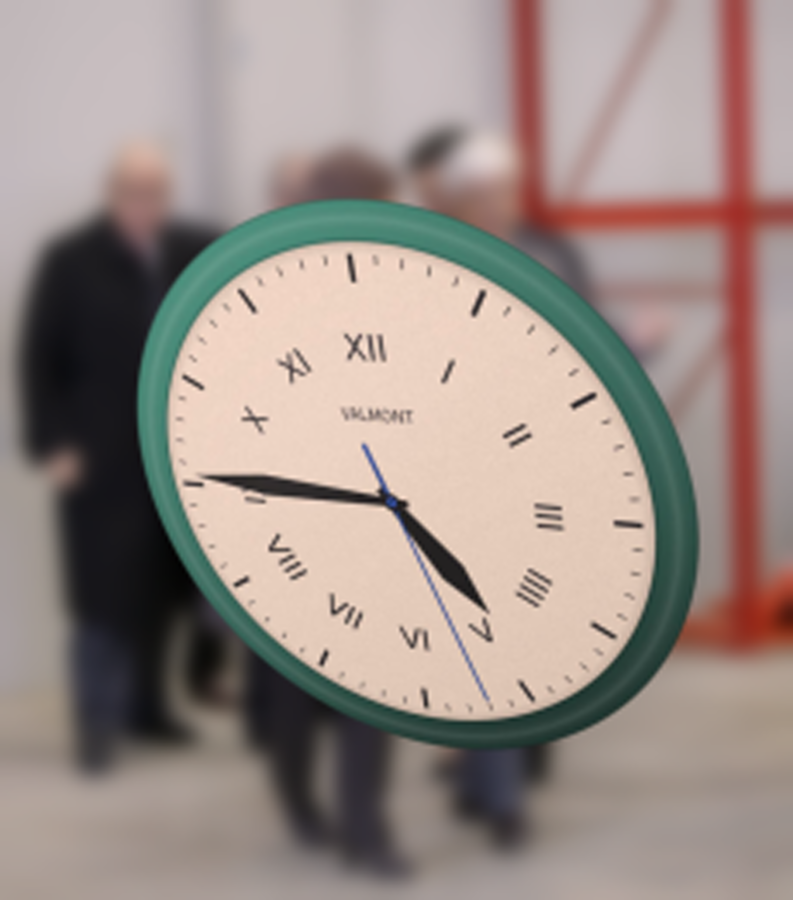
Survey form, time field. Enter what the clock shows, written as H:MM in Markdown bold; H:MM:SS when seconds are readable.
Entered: **4:45:27**
